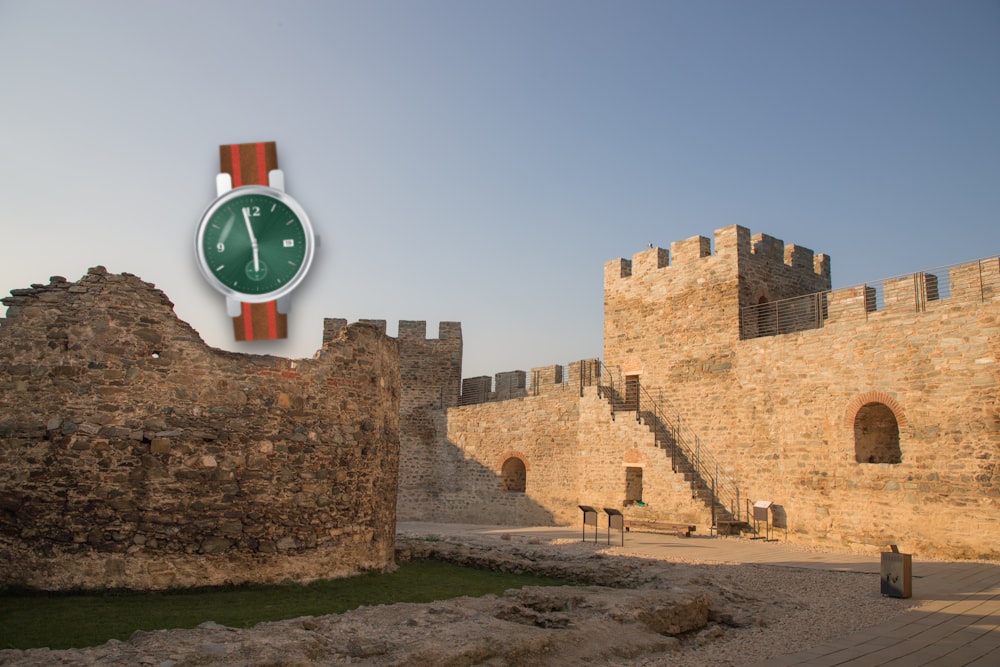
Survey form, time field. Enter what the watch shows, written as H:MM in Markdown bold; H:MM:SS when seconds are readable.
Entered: **5:58**
